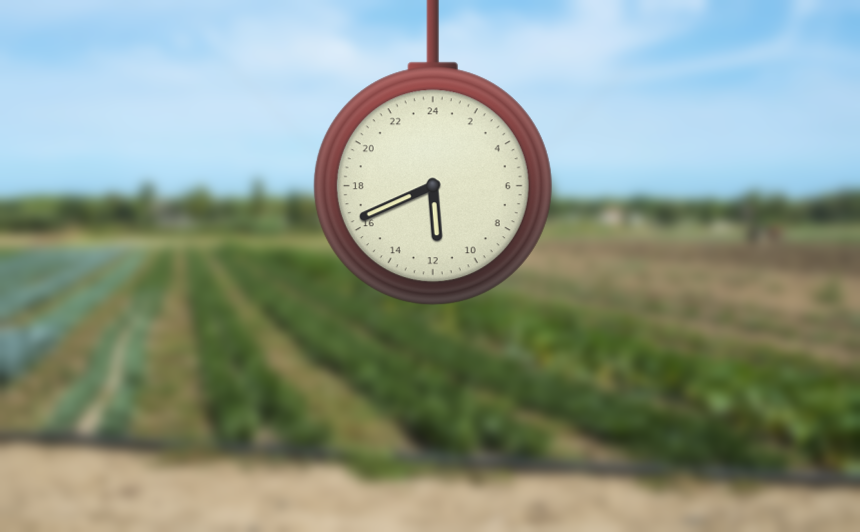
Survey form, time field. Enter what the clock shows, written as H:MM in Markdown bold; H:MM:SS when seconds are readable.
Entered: **11:41**
